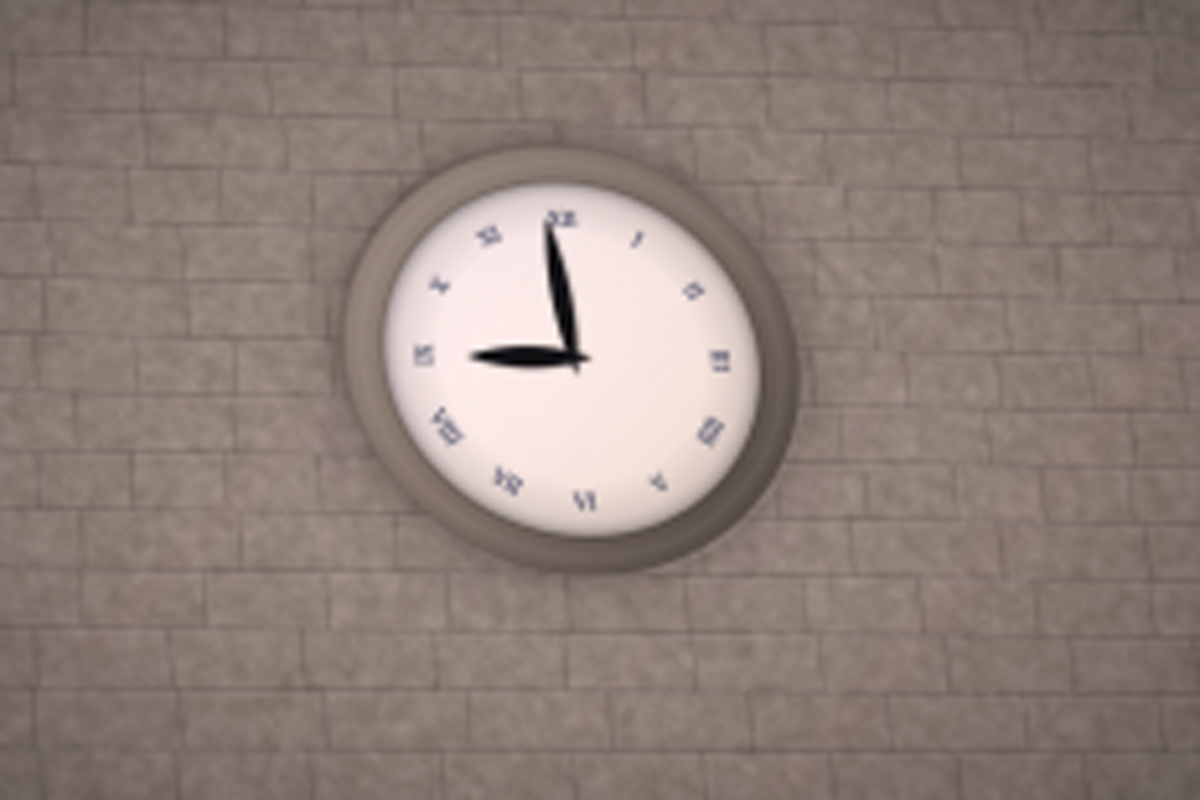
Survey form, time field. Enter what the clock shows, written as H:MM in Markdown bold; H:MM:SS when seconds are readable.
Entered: **8:59**
